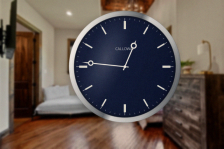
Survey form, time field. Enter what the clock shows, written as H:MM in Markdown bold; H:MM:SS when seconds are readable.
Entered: **12:46**
